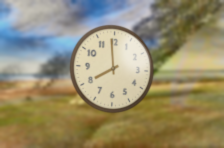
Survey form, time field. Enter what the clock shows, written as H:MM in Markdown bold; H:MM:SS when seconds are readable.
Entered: **7:59**
